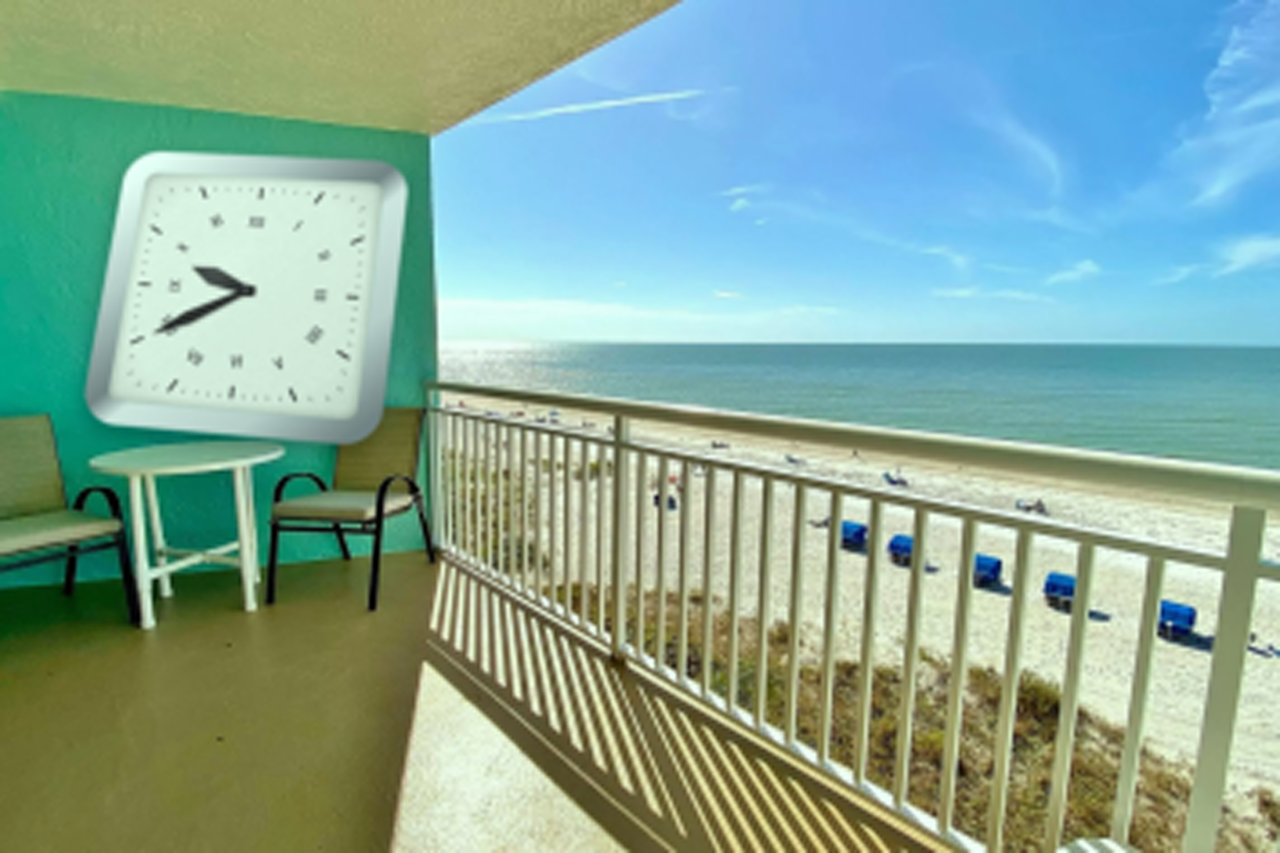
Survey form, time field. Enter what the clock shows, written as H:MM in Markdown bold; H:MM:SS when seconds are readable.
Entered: **9:40**
